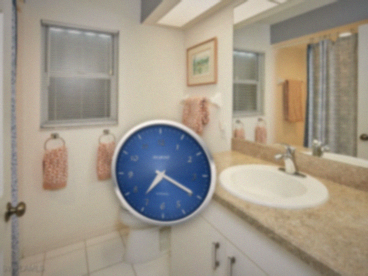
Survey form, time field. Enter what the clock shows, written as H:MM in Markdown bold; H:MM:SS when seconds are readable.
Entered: **7:20**
